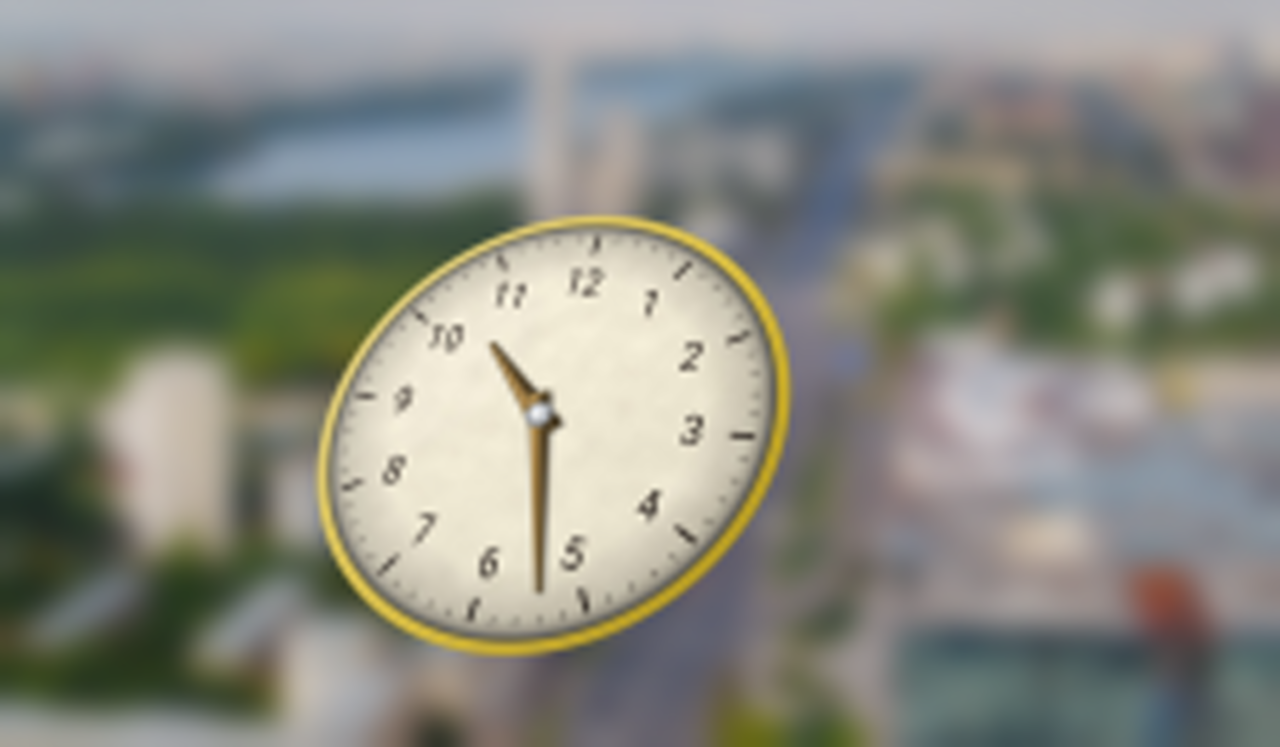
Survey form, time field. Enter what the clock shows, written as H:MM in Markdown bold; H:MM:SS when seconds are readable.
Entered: **10:27**
